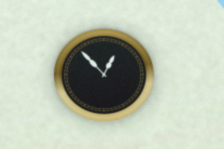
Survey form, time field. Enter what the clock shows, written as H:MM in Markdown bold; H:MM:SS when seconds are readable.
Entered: **12:53**
